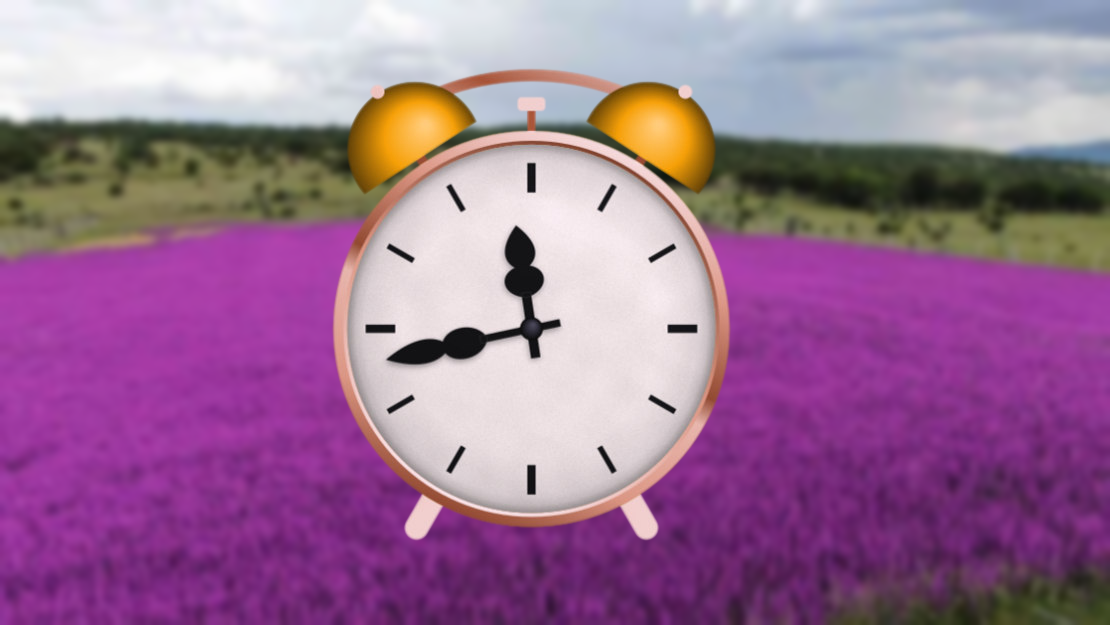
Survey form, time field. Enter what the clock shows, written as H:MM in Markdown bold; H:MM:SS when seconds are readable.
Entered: **11:43**
